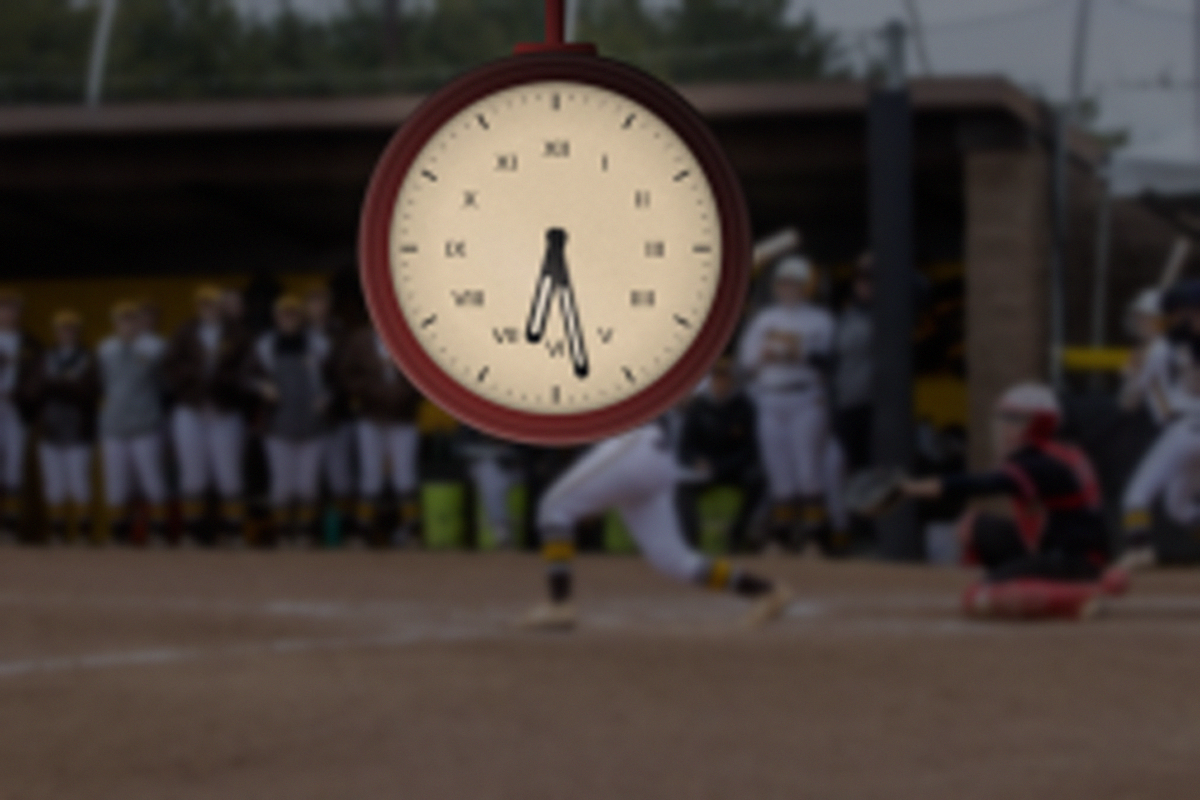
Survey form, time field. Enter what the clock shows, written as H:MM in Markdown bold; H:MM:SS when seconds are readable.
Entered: **6:28**
